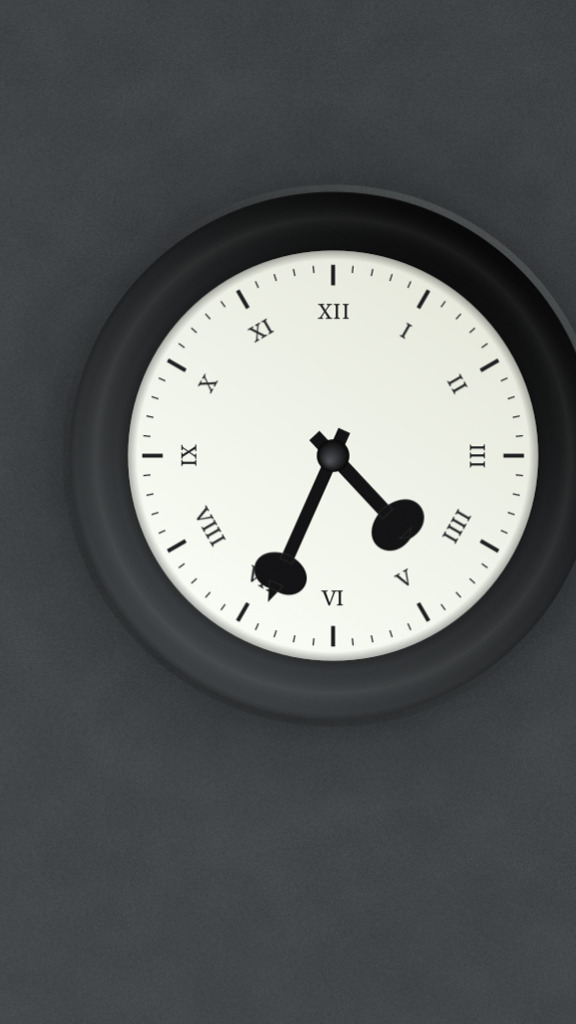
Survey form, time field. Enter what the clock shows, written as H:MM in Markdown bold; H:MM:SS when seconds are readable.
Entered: **4:34**
